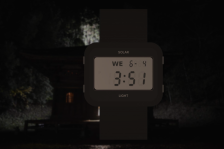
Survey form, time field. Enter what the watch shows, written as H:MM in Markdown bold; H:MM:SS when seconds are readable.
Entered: **3:51**
